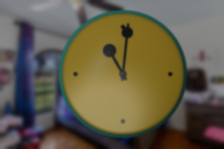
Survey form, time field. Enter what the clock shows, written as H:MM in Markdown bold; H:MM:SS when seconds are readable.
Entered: **11:01**
